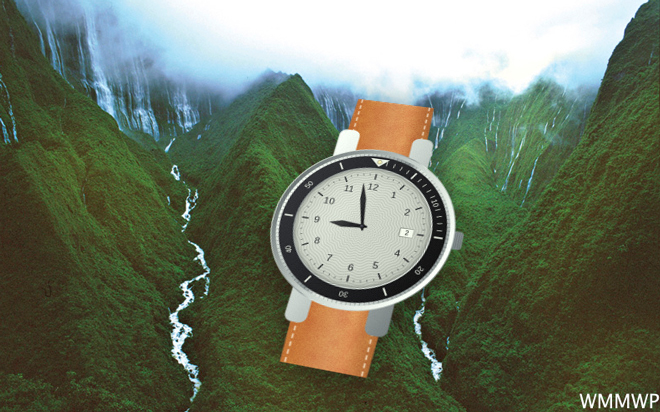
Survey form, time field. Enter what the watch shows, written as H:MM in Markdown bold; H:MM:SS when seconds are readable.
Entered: **8:58**
